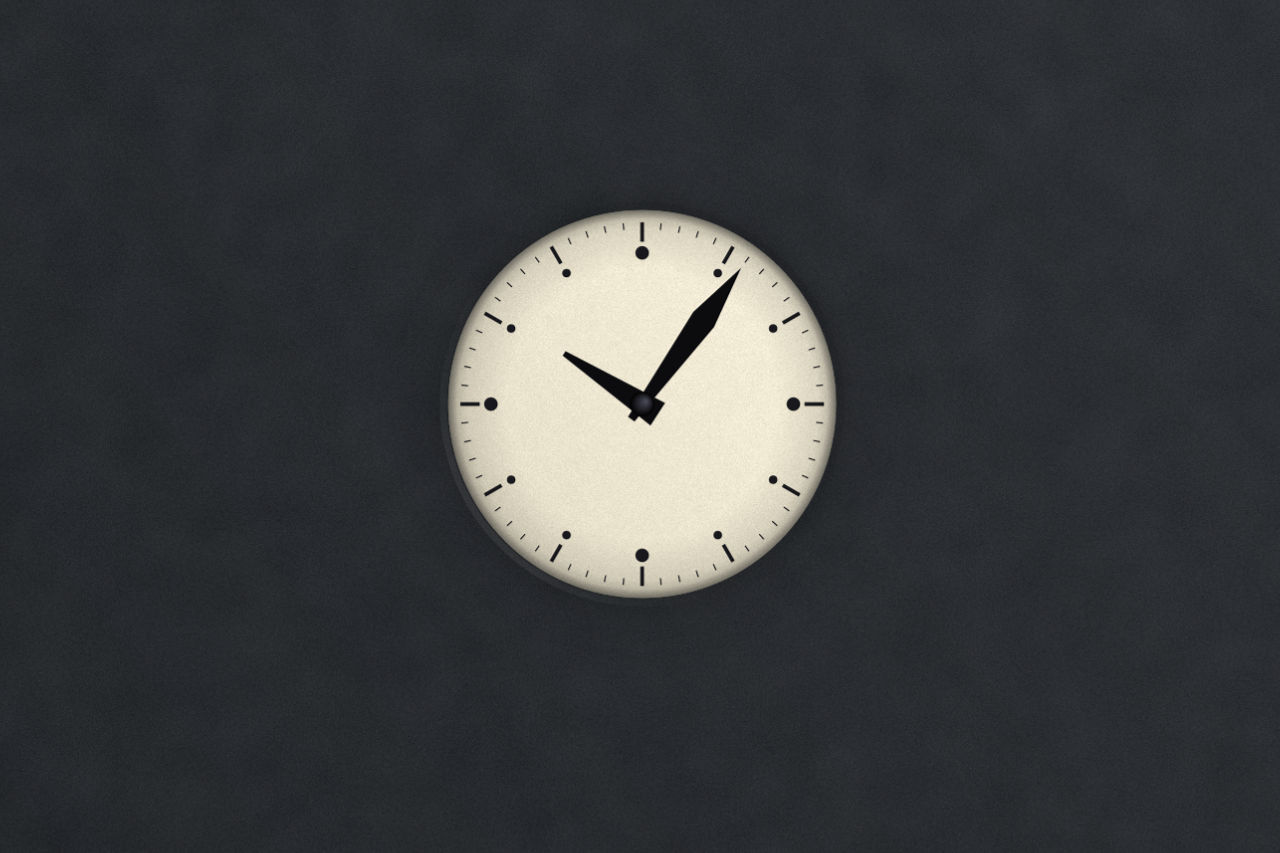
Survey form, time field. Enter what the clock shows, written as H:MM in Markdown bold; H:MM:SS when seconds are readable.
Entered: **10:06**
